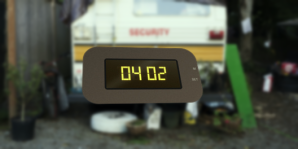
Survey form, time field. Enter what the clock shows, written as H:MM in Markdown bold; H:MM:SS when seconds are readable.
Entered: **4:02**
